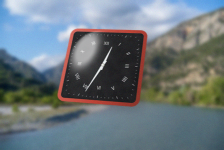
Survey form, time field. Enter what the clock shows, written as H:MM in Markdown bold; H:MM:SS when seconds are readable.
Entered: **12:34**
